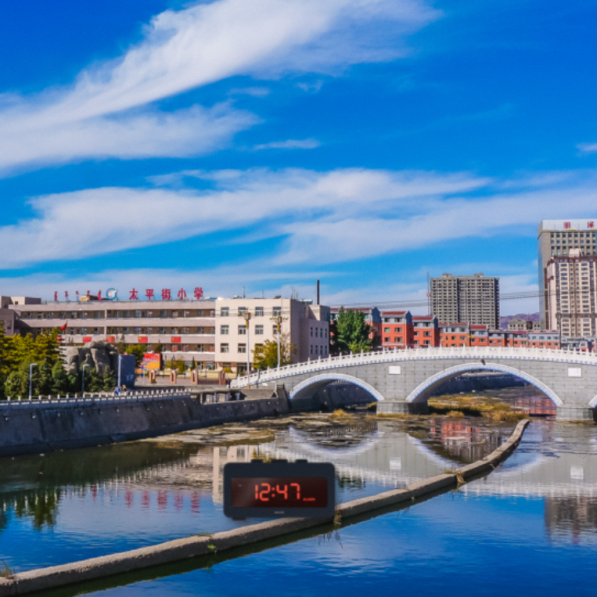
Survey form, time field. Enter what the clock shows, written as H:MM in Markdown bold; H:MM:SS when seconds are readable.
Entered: **12:47**
